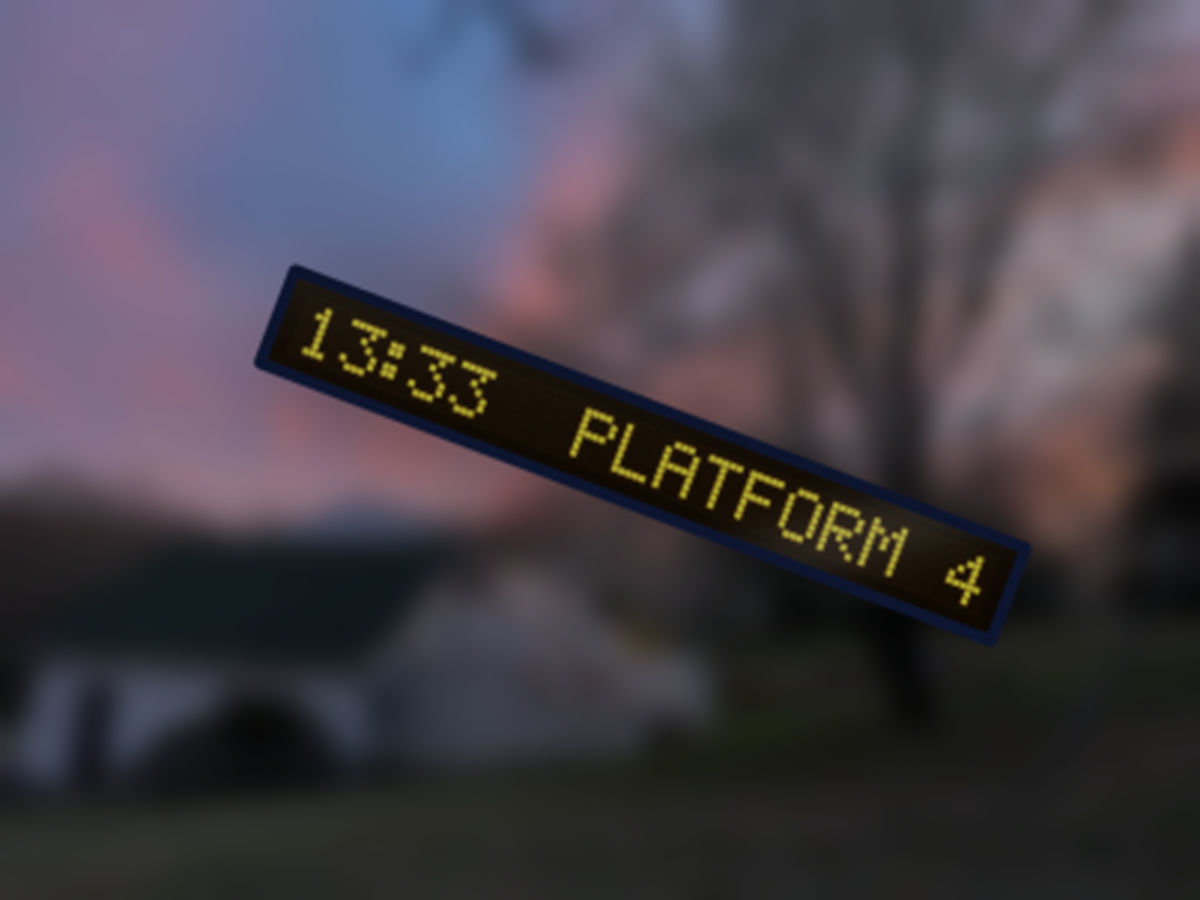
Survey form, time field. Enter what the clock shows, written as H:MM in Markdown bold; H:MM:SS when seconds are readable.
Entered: **13:33**
